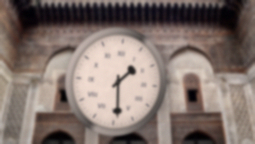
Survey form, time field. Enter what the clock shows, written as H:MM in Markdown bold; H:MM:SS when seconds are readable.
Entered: **1:29**
